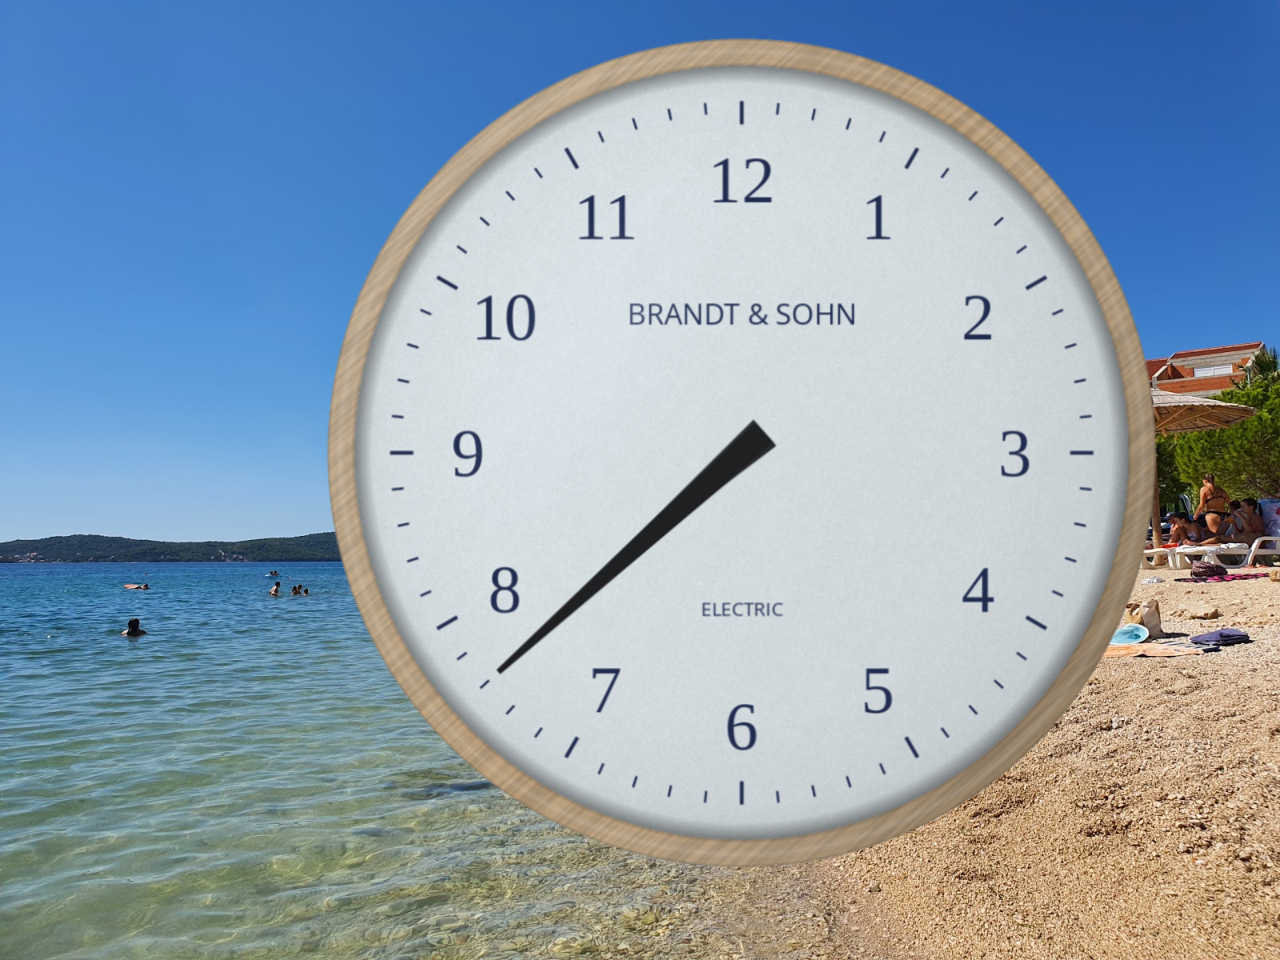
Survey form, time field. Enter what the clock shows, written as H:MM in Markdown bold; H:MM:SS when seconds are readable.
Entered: **7:38**
